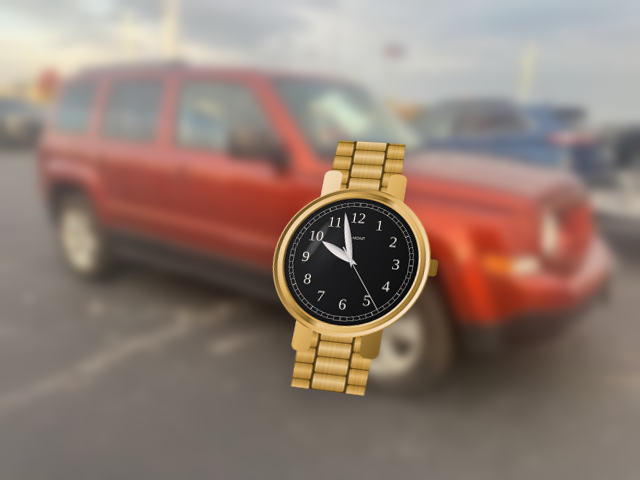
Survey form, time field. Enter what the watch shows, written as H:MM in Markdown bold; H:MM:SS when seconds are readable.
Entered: **9:57:24**
